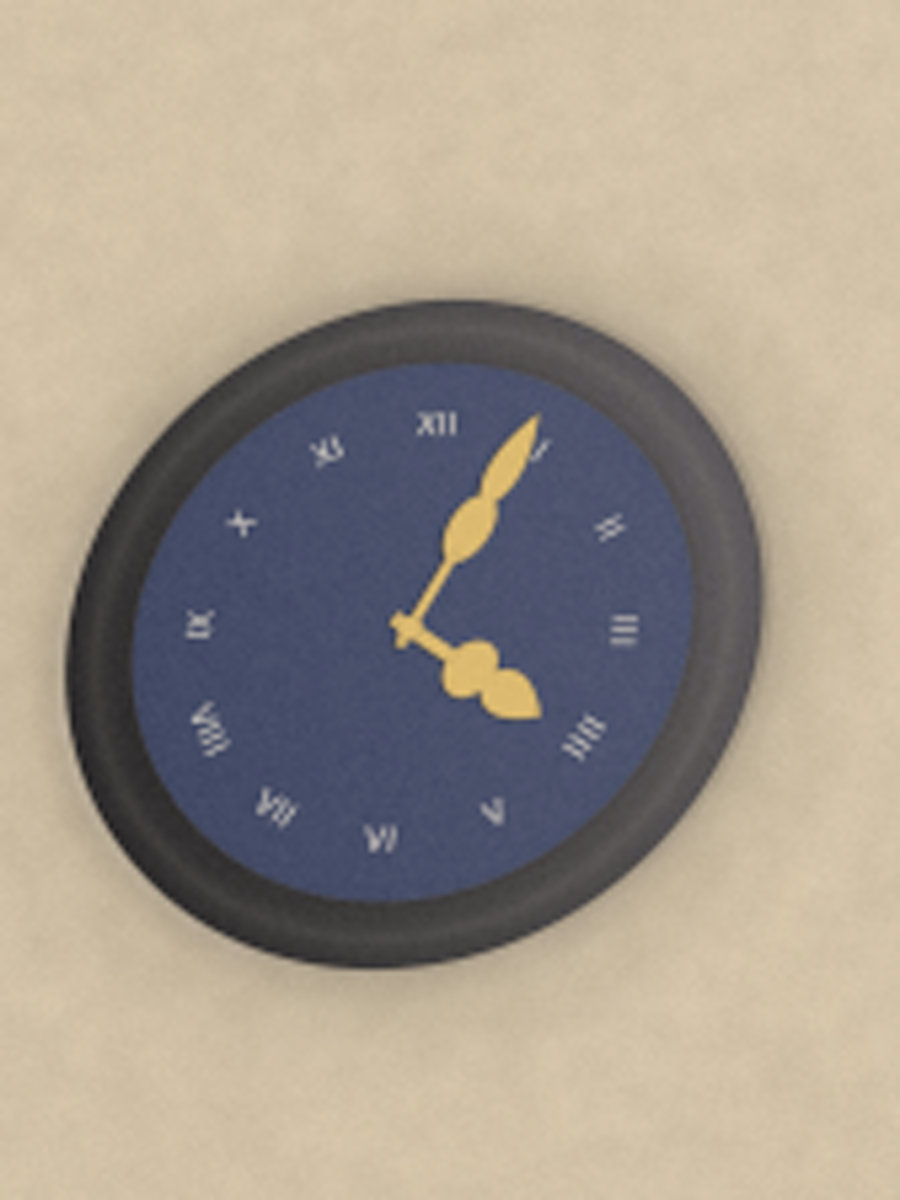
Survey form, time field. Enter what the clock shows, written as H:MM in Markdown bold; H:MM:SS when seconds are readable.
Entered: **4:04**
